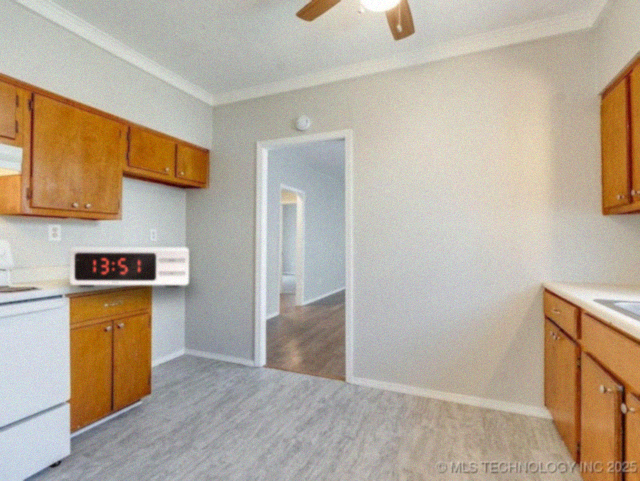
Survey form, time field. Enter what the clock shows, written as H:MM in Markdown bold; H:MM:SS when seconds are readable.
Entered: **13:51**
